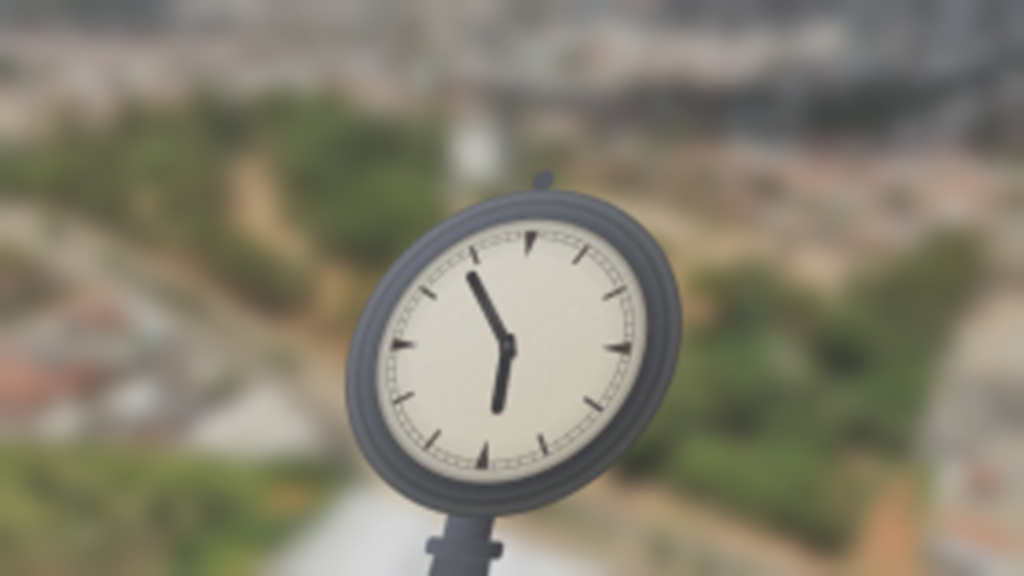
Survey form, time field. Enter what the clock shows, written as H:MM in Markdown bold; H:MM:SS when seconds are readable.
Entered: **5:54**
